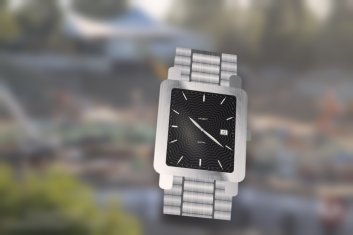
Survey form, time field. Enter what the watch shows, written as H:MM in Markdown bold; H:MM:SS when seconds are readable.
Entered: **10:21**
